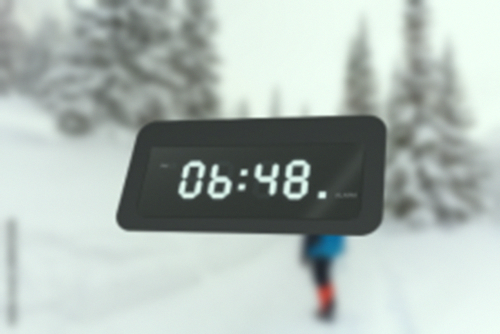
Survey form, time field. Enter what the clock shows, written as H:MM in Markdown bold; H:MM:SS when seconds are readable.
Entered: **6:48**
